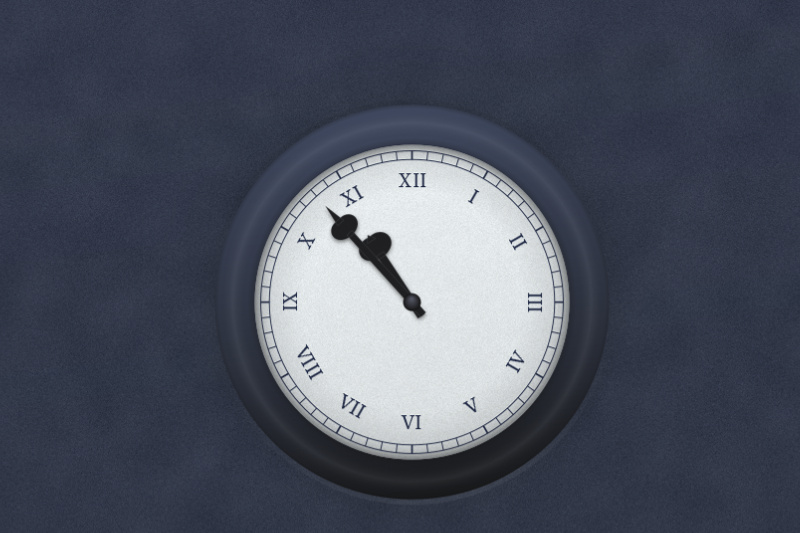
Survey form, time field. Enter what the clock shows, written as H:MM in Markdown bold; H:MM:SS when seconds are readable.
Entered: **10:53**
